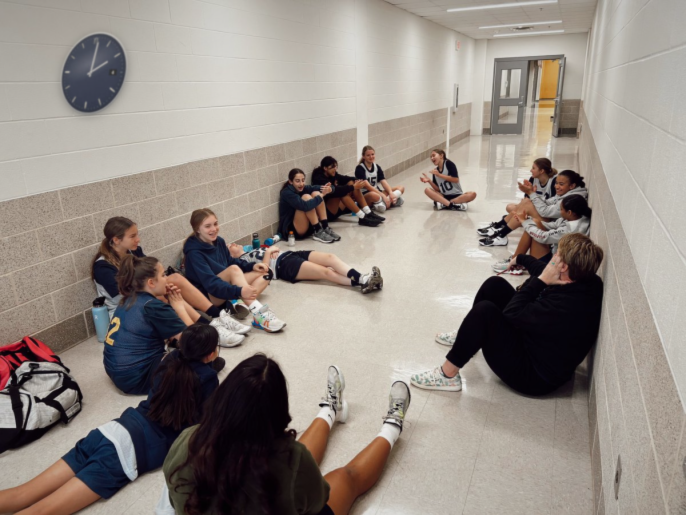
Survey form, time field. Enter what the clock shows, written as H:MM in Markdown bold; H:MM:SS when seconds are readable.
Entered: **2:01**
